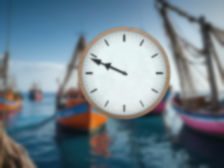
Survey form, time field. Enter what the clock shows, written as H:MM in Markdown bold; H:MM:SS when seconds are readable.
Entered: **9:49**
